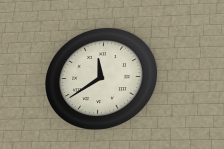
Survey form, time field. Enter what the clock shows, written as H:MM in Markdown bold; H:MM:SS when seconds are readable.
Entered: **11:39**
